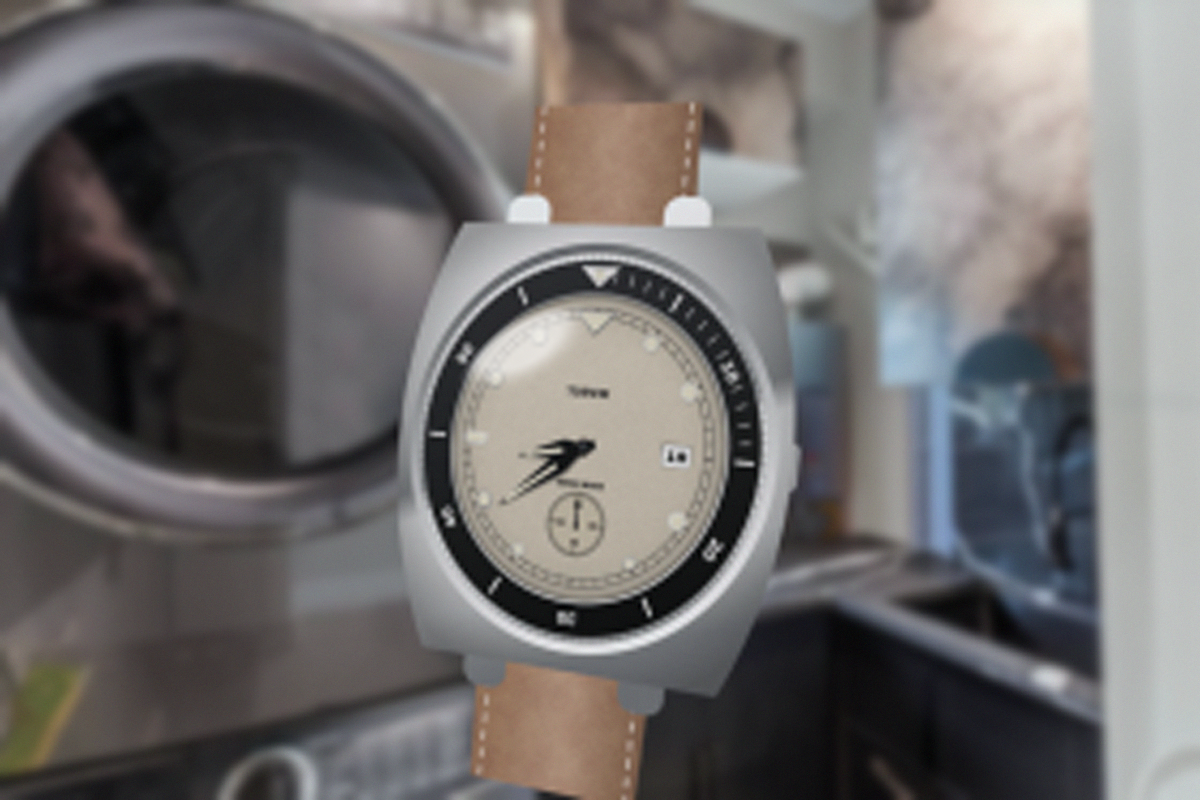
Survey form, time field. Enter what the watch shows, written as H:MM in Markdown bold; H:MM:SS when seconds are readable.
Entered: **8:39**
